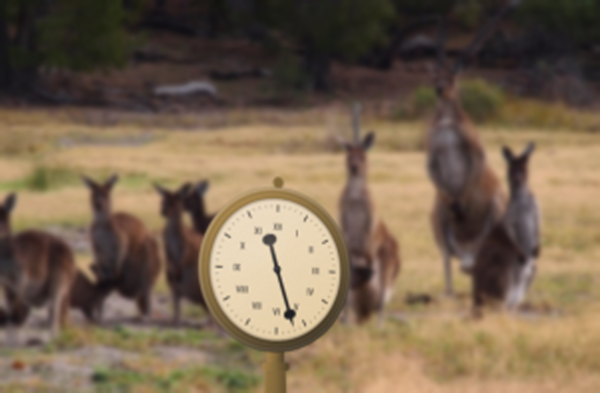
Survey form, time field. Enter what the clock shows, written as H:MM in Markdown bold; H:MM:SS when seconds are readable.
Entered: **11:27**
